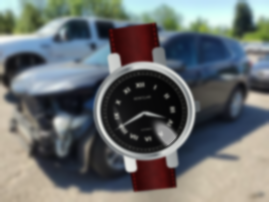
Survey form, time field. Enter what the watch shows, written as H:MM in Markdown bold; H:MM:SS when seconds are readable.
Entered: **3:41**
